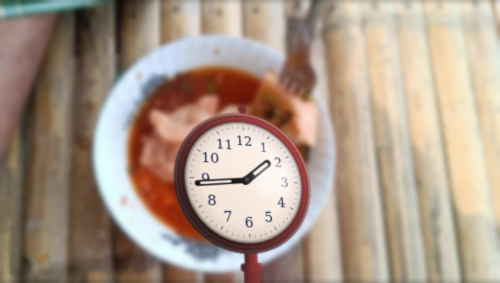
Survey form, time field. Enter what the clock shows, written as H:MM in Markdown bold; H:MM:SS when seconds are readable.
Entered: **1:44**
